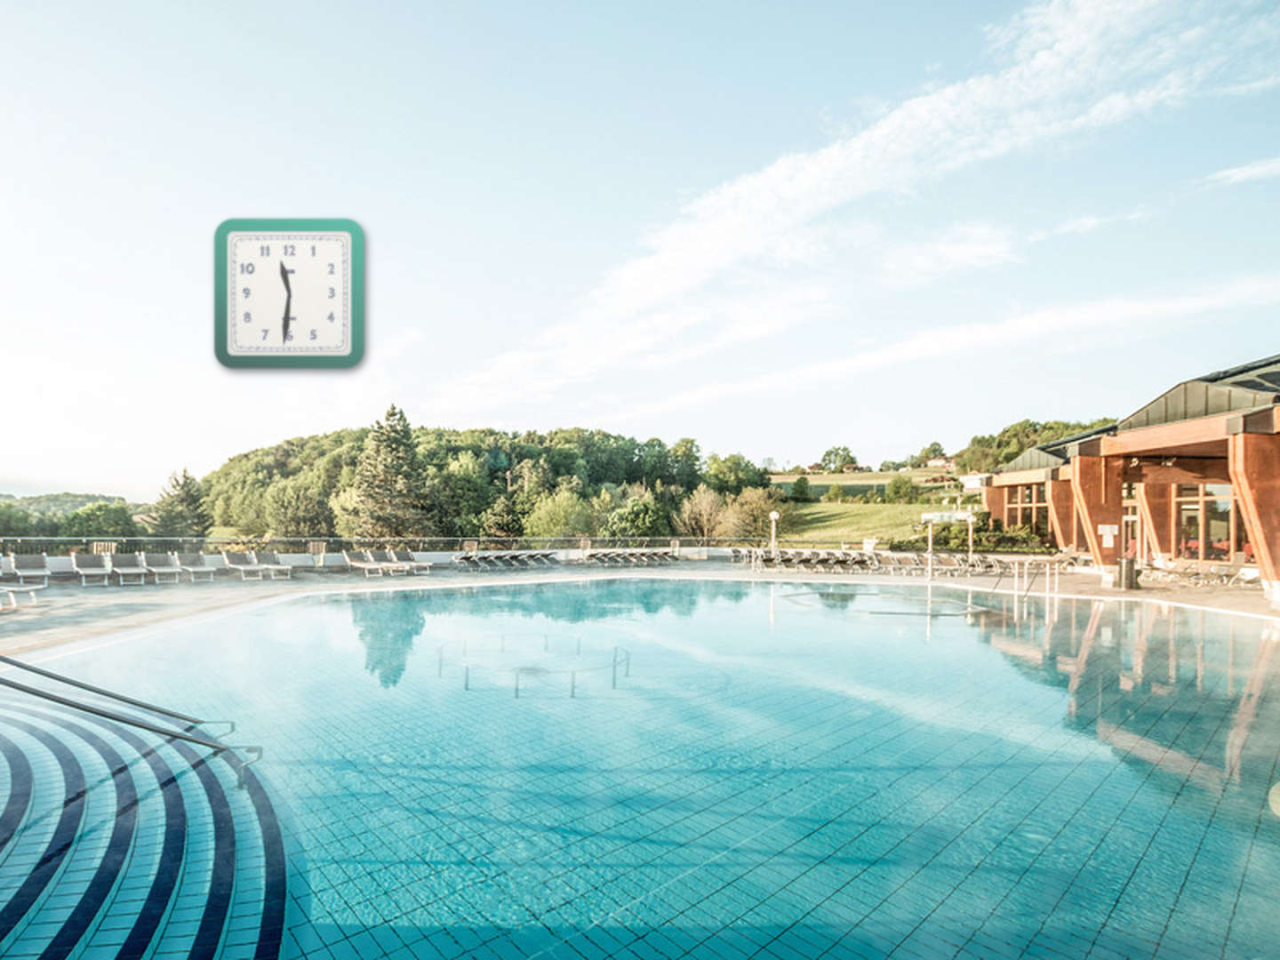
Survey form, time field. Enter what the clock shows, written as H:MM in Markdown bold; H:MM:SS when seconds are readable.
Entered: **11:31**
